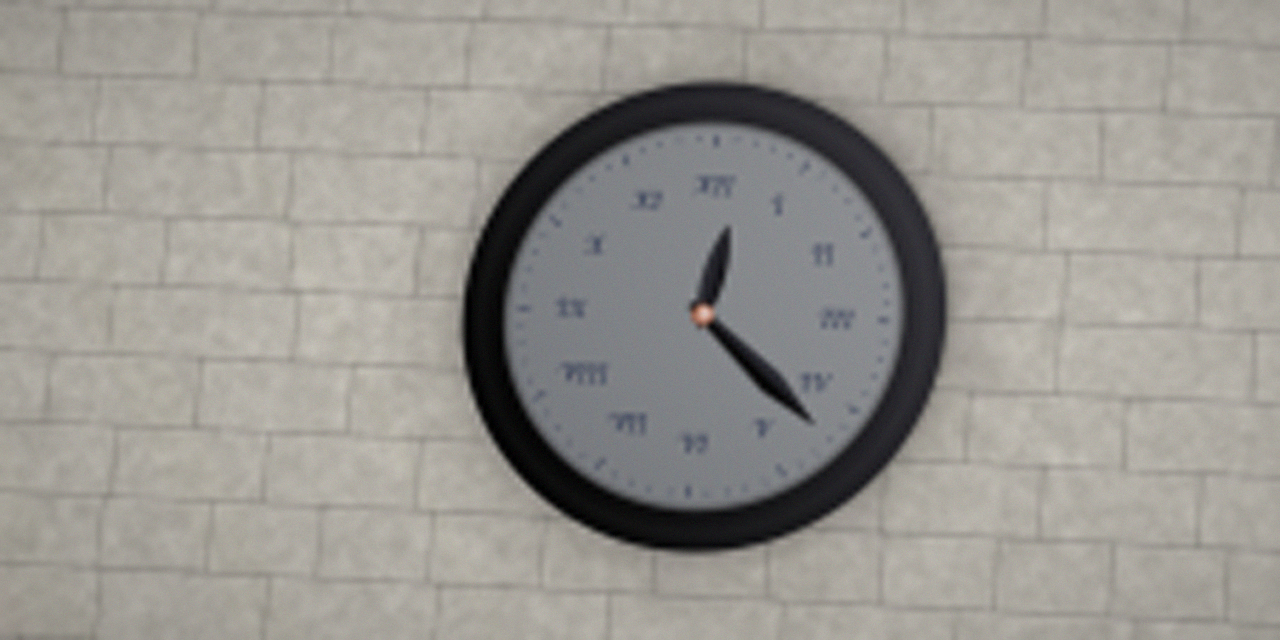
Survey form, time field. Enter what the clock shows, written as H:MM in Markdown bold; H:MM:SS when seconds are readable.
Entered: **12:22**
